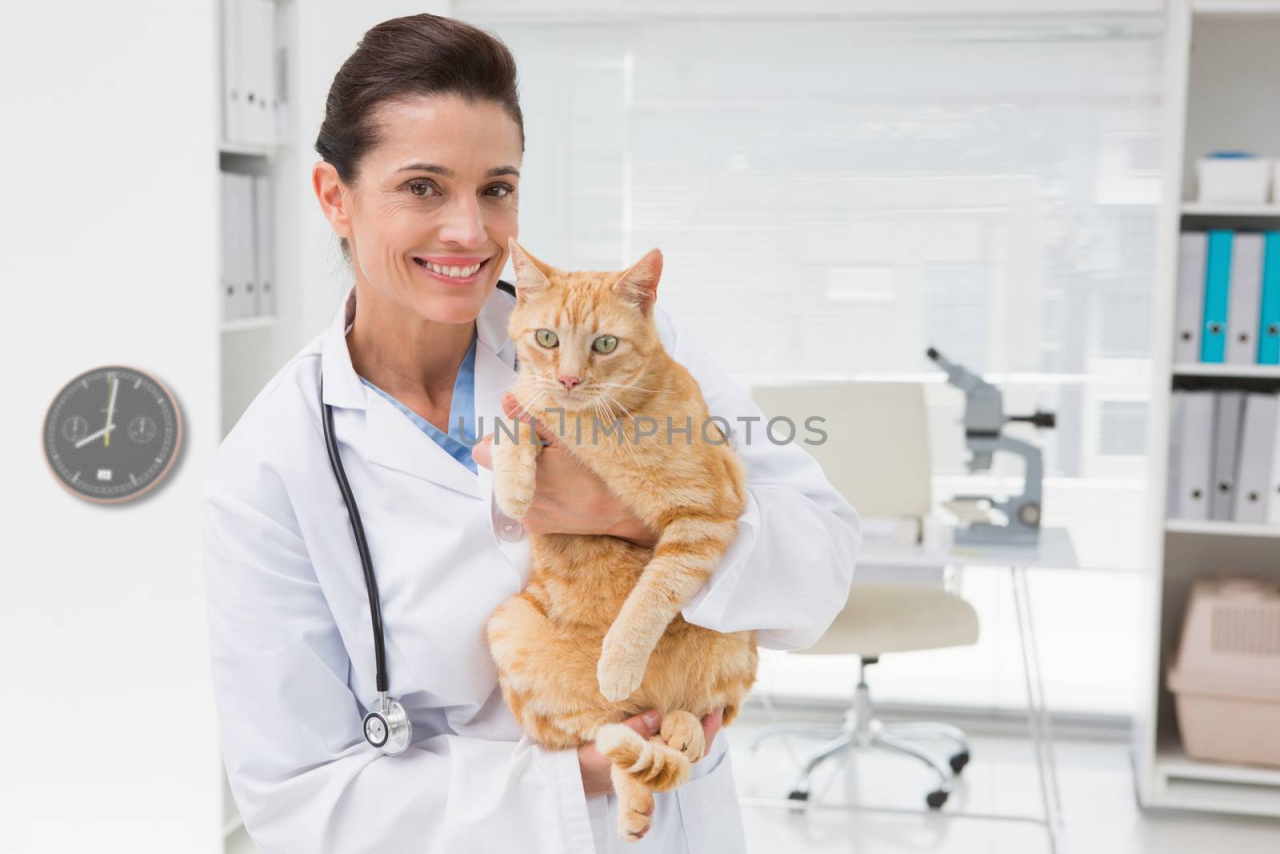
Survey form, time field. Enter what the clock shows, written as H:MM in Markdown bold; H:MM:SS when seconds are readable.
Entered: **8:01**
